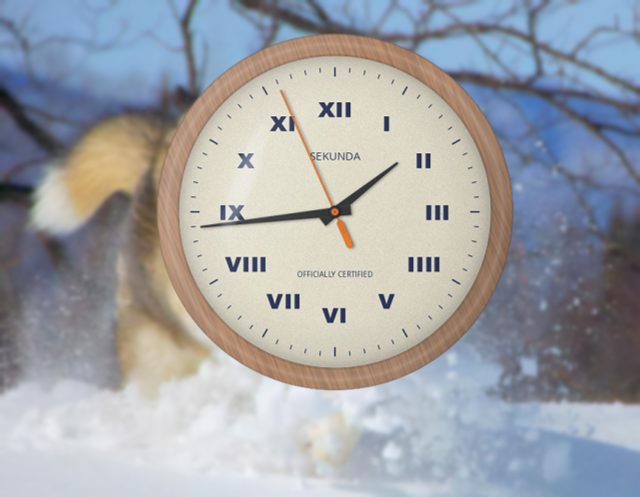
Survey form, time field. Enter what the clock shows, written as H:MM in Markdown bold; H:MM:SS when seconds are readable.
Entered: **1:43:56**
